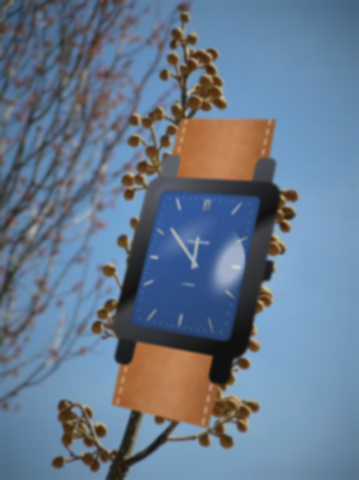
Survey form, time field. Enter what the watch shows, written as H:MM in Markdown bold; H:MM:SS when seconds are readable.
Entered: **11:52**
